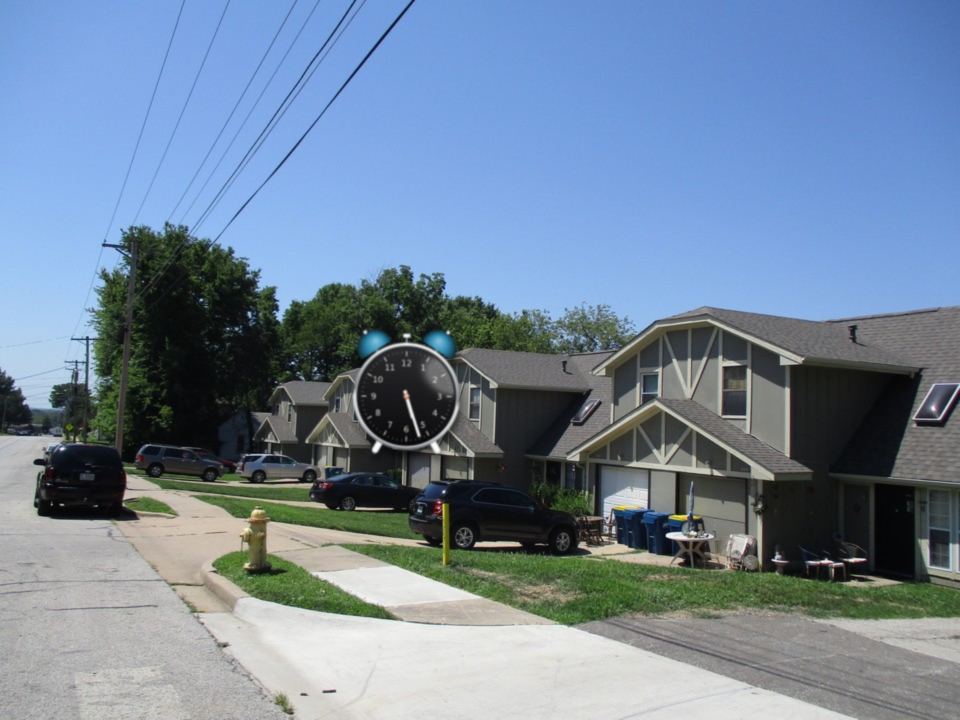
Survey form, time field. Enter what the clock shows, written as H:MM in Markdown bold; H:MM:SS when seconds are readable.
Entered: **5:27**
